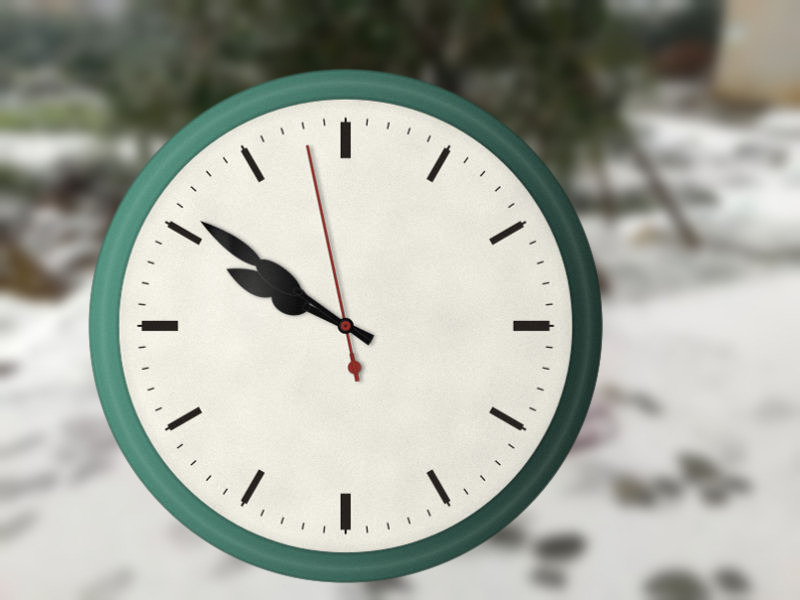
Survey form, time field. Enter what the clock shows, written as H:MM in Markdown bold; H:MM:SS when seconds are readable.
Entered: **9:50:58**
